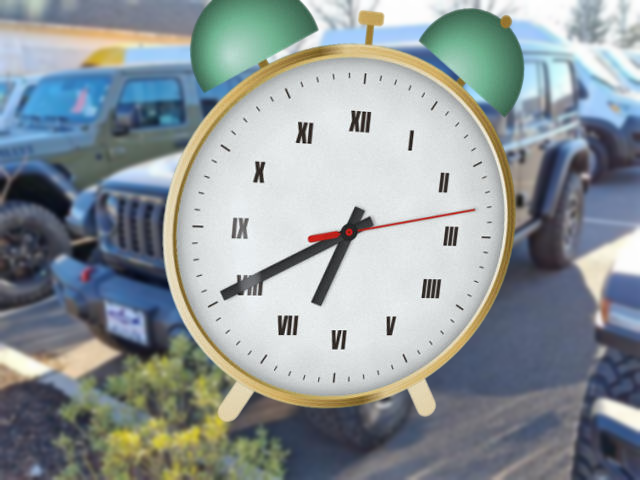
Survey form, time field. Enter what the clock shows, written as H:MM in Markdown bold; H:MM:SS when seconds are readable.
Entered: **6:40:13**
